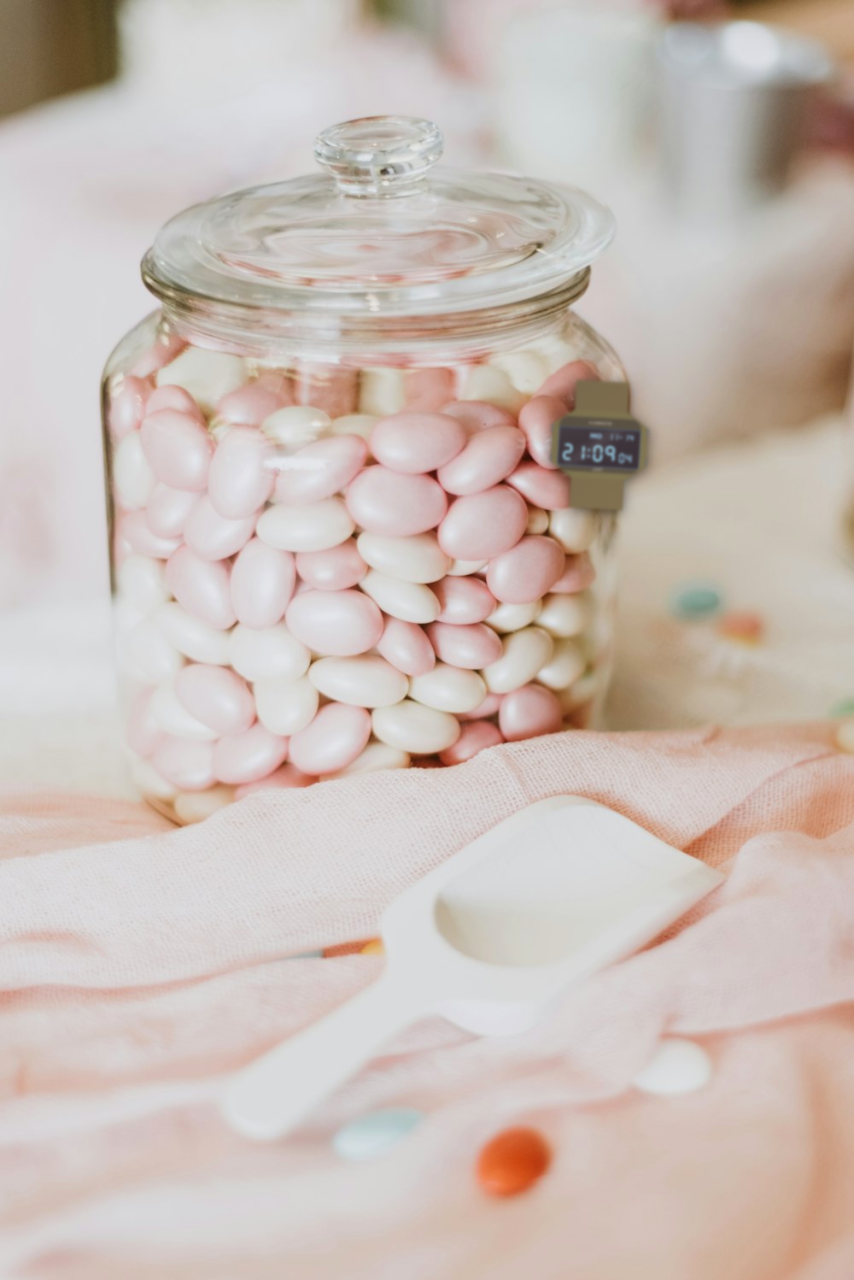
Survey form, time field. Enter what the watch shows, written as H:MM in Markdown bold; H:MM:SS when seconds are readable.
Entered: **21:09**
